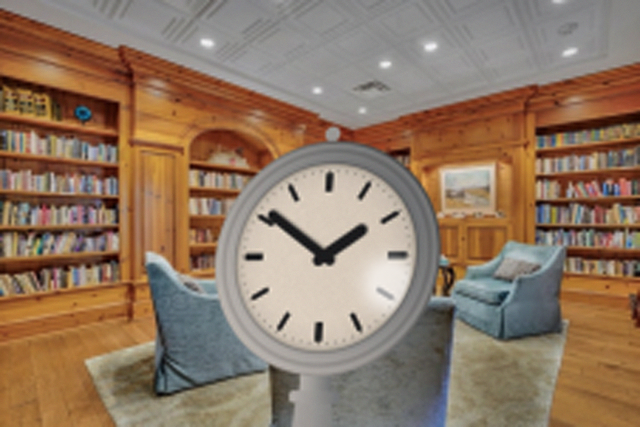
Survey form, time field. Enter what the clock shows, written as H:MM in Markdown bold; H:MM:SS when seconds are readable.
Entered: **1:51**
